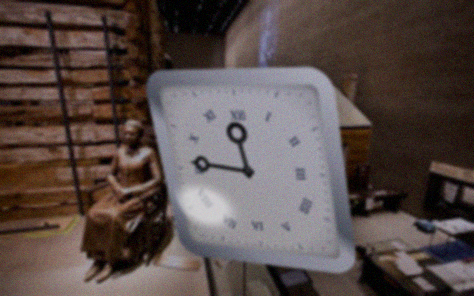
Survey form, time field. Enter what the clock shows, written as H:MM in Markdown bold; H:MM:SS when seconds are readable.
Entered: **11:46**
